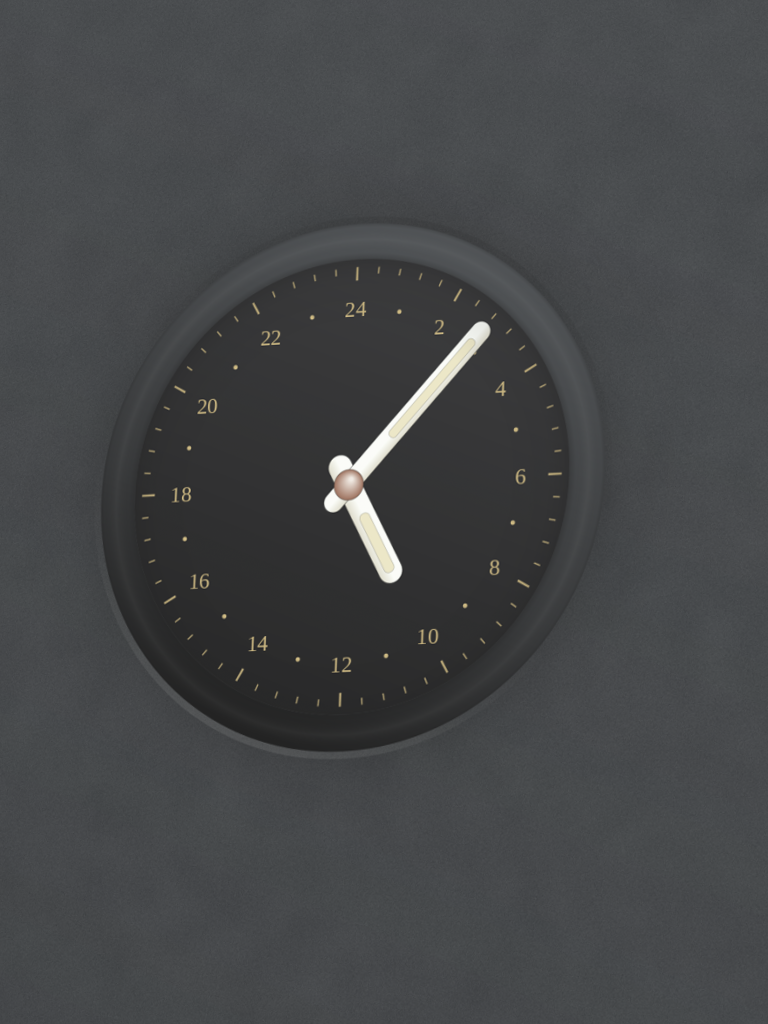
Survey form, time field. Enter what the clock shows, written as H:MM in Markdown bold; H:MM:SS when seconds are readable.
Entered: **10:07**
